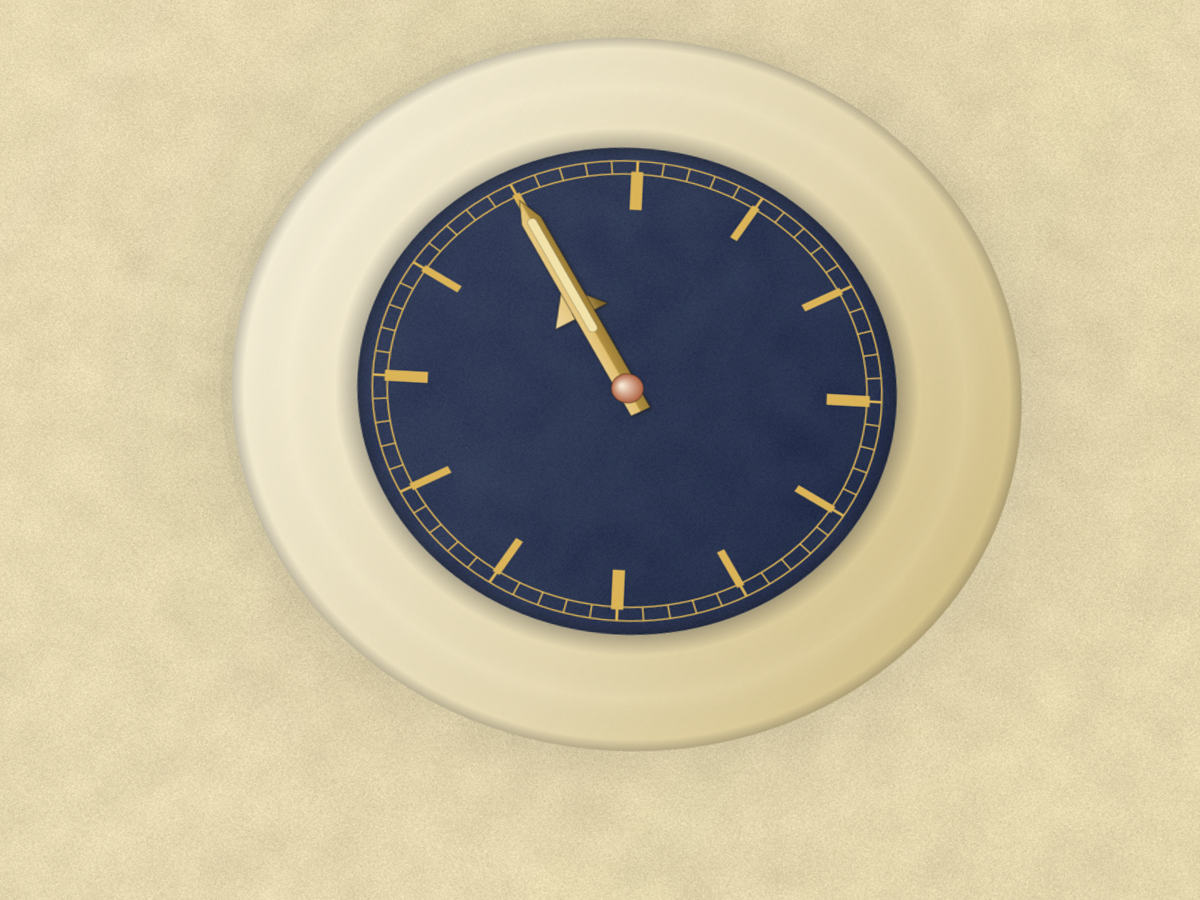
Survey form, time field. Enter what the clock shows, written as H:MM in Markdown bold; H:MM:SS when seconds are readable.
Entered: **10:55**
